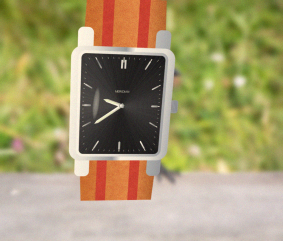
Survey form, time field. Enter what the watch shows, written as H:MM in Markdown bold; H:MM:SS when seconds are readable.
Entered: **9:39**
